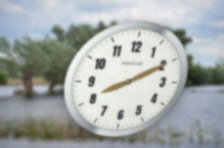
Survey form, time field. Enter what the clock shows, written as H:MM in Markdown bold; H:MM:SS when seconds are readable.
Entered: **8:10**
